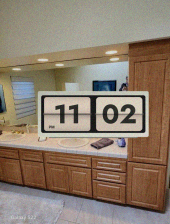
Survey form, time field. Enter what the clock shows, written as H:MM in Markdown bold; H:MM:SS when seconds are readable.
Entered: **11:02**
